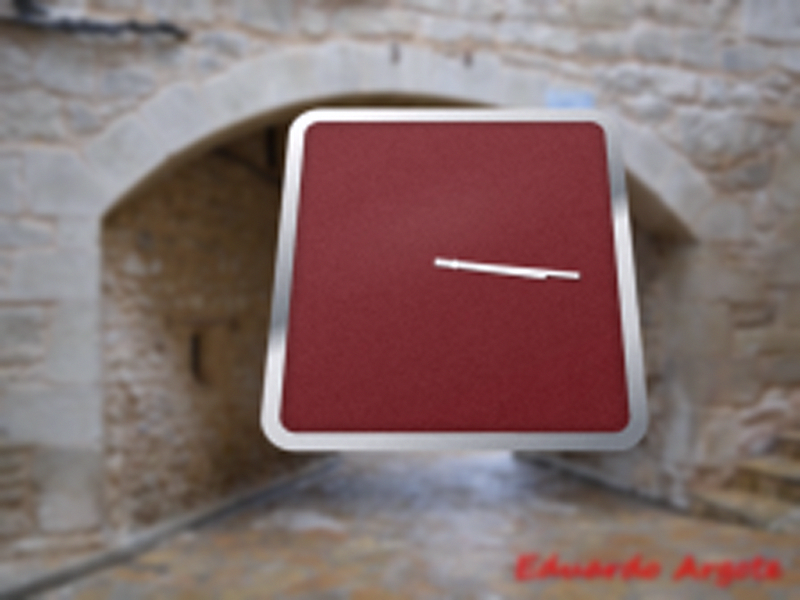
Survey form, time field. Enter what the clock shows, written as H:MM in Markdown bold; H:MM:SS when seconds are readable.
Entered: **3:16**
